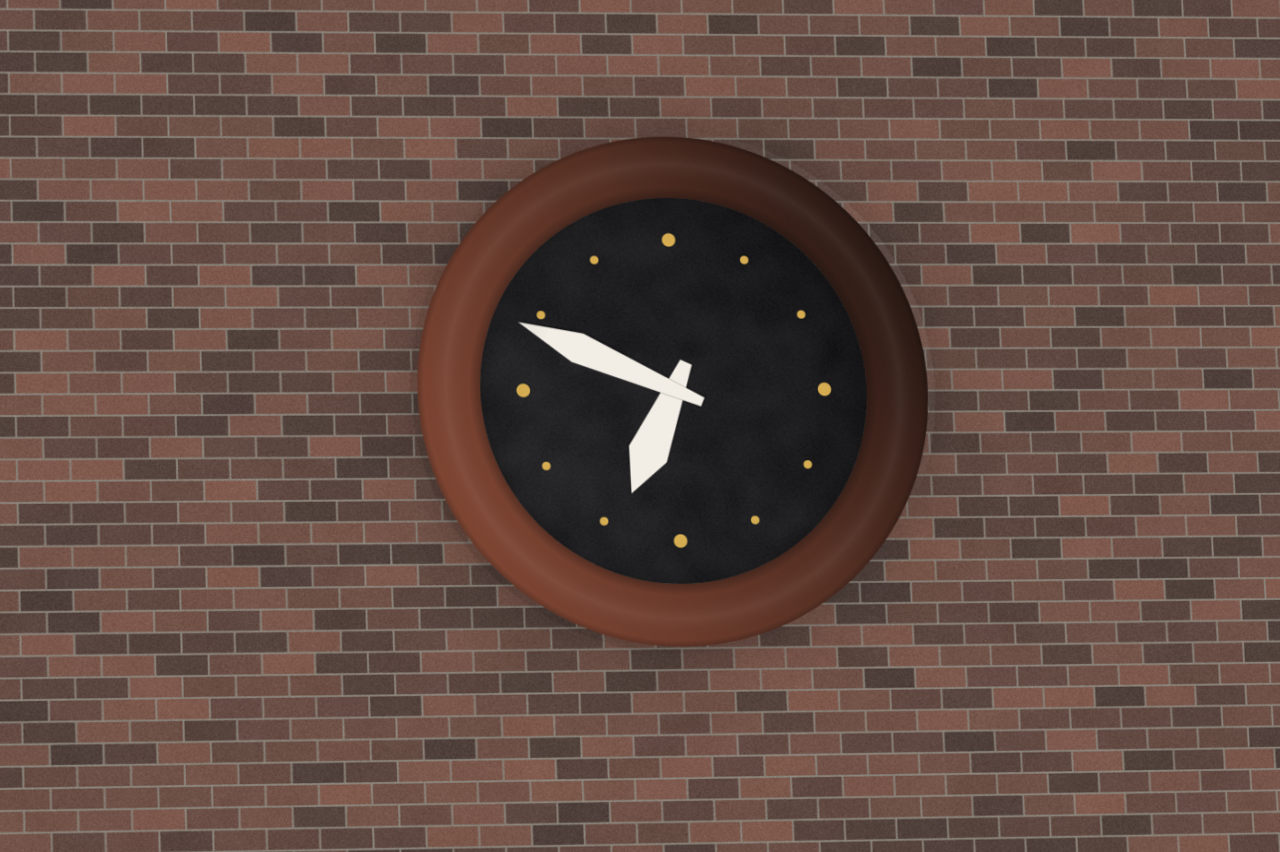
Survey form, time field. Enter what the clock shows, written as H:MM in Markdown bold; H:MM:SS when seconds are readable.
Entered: **6:49**
